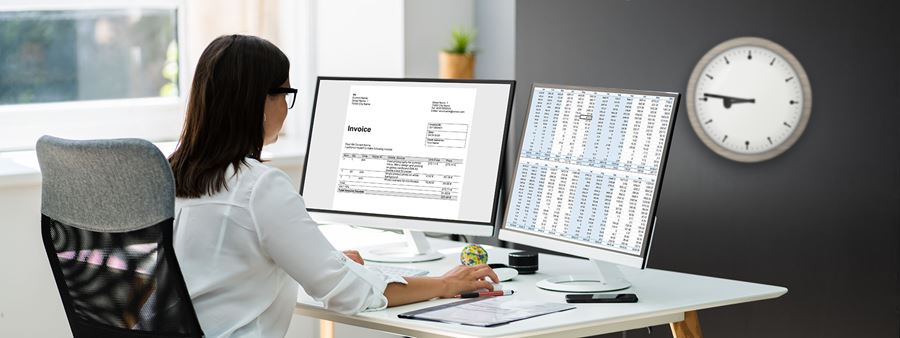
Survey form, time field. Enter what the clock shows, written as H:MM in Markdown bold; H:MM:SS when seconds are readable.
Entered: **8:46**
